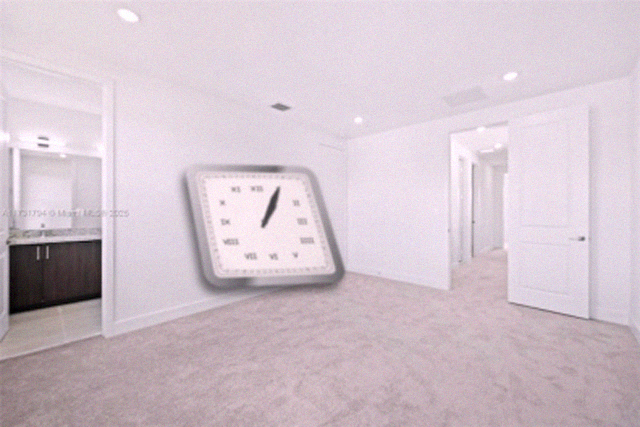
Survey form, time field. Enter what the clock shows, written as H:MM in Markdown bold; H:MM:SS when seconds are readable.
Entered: **1:05**
